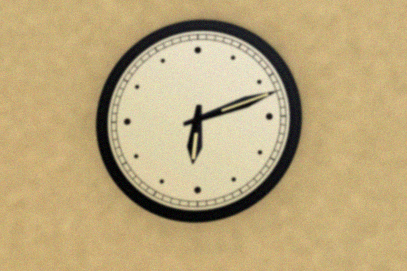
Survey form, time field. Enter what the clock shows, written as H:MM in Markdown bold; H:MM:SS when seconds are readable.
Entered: **6:12**
